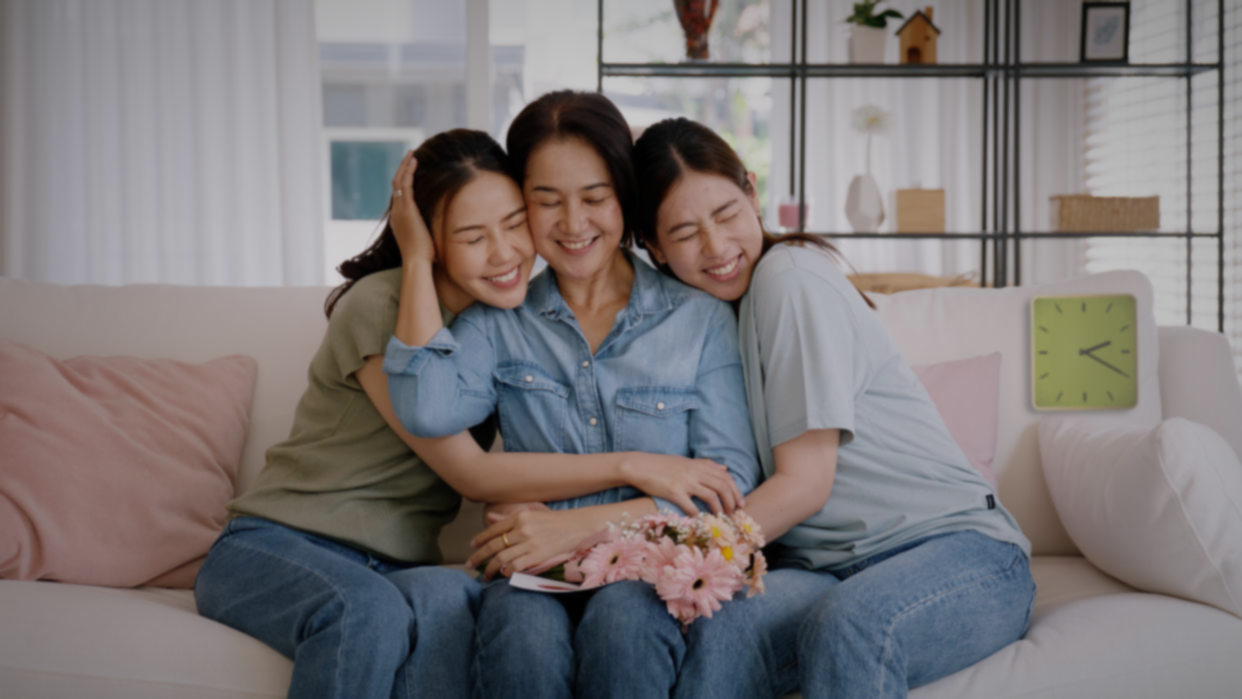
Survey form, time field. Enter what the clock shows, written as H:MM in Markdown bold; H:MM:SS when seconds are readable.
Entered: **2:20**
